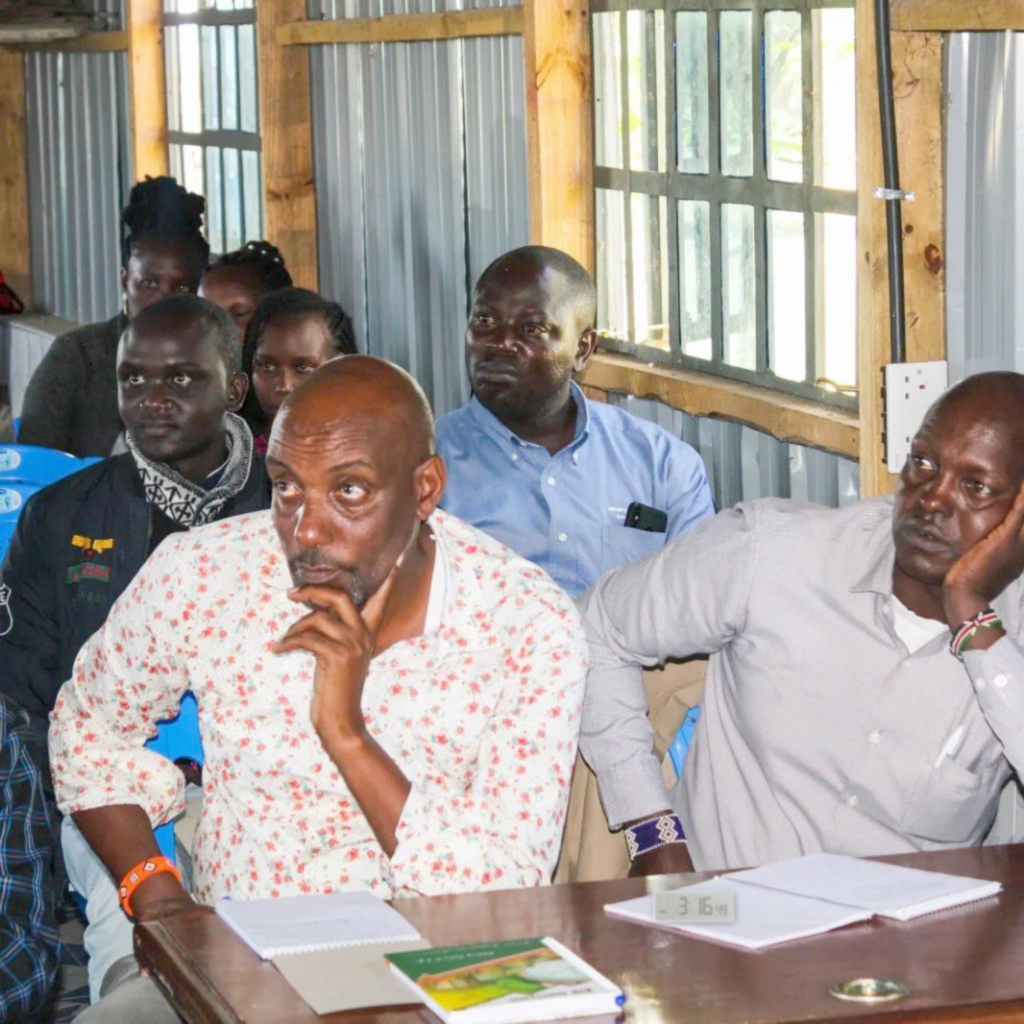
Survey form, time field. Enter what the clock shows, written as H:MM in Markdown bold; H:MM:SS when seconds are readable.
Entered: **3:16**
